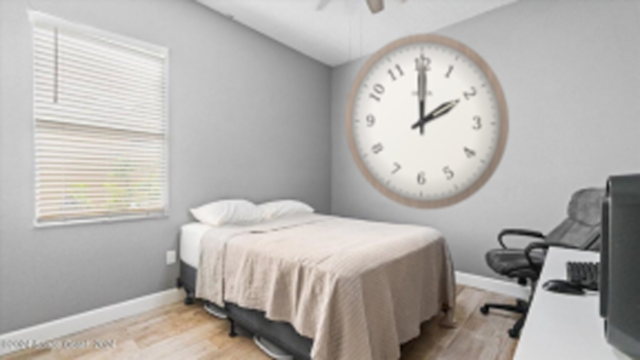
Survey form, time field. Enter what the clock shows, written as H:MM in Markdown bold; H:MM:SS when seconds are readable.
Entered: **2:00**
